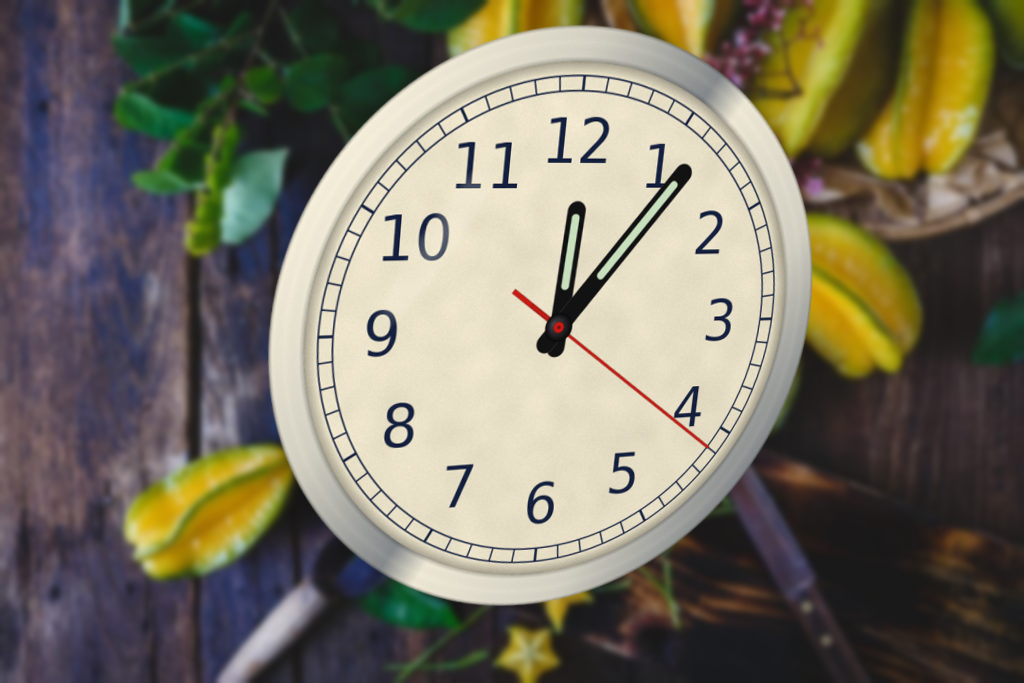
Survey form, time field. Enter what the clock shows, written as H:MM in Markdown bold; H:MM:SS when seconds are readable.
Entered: **12:06:21**
